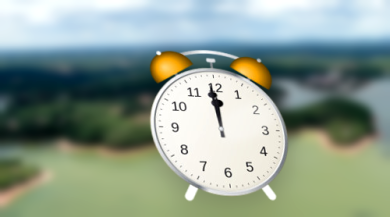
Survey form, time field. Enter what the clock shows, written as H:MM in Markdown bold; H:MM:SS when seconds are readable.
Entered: **11:59**
